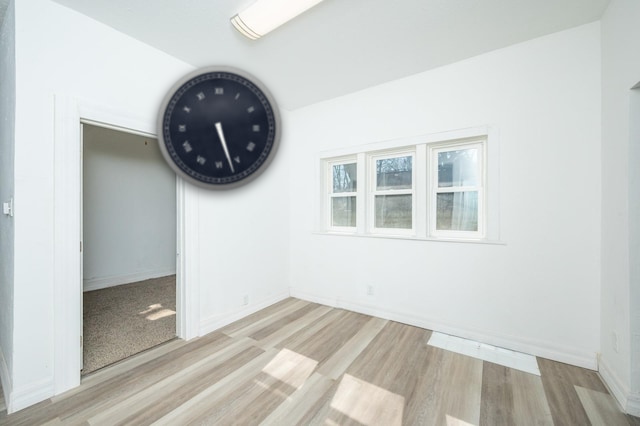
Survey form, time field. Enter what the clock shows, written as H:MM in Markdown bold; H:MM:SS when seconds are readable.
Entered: **5:27**
